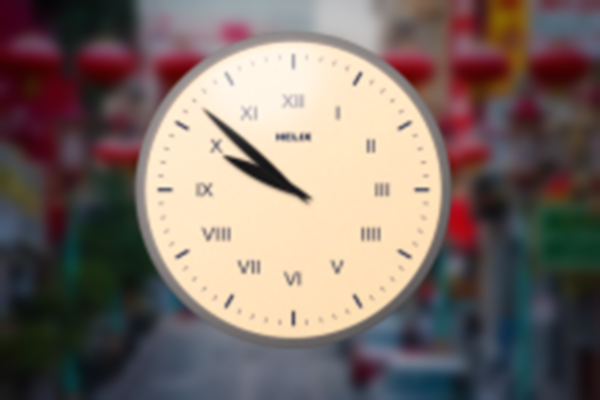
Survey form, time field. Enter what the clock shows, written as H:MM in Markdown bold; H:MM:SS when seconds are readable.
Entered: **9:52**
